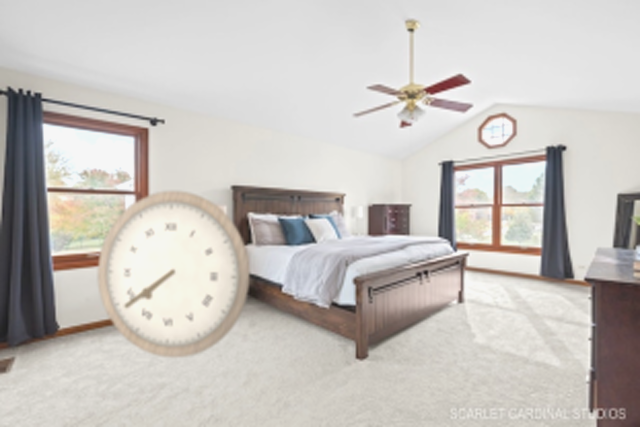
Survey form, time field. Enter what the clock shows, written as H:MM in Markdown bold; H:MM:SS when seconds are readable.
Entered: **7:39**
